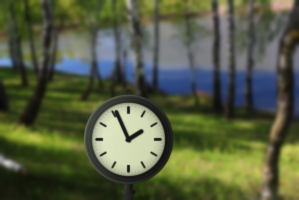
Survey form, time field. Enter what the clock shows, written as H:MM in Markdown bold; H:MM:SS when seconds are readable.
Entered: **1:56**
